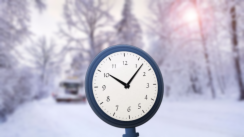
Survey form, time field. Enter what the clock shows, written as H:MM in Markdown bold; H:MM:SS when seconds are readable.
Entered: **10:07**
